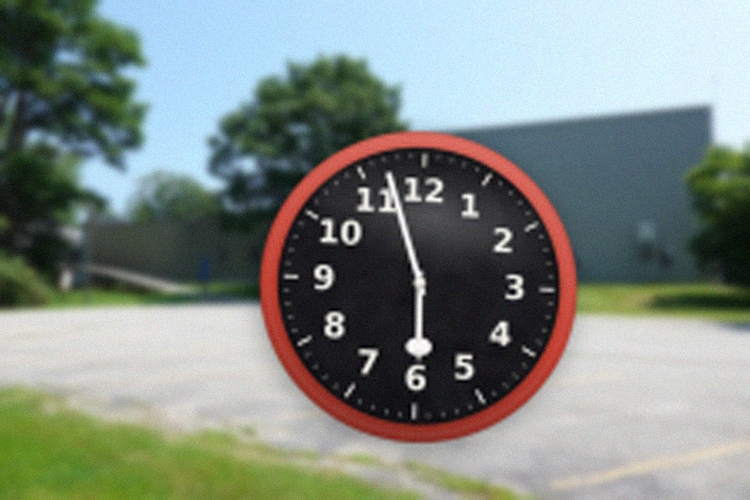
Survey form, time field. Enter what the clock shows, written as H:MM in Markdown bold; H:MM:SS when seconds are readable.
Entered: **5:57**
